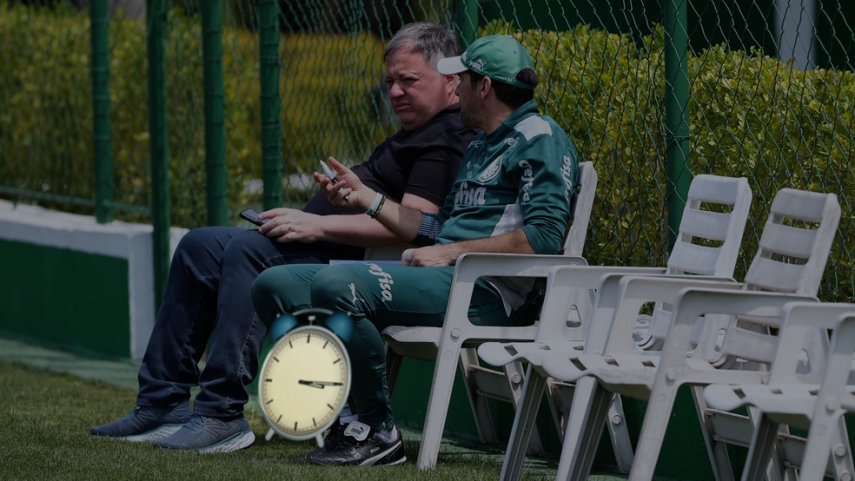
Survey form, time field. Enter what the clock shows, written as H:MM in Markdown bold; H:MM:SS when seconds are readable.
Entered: **3:15**
